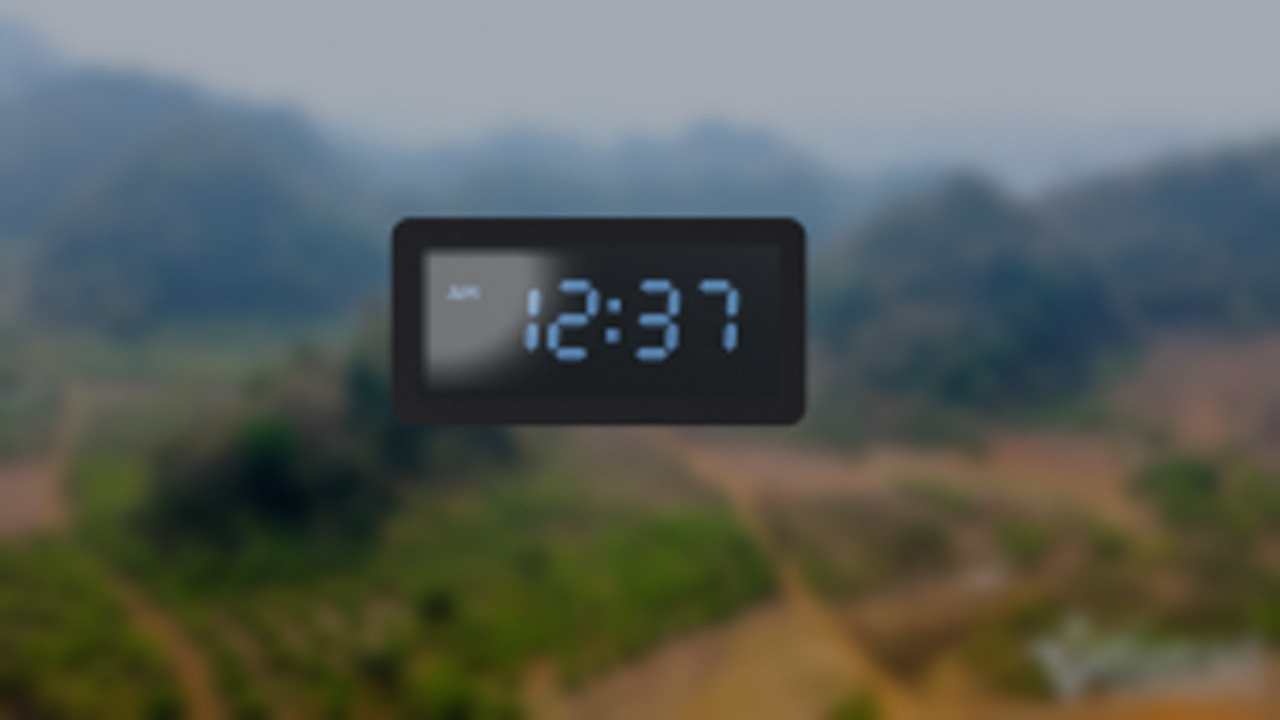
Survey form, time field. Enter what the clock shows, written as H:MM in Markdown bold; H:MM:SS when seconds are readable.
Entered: **12:37**
